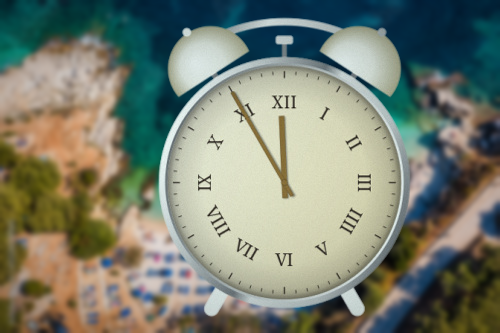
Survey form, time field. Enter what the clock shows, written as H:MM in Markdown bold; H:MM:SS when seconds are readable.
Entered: **11:55**
